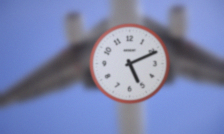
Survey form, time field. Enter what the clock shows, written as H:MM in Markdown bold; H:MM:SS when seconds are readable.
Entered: **5:11**
